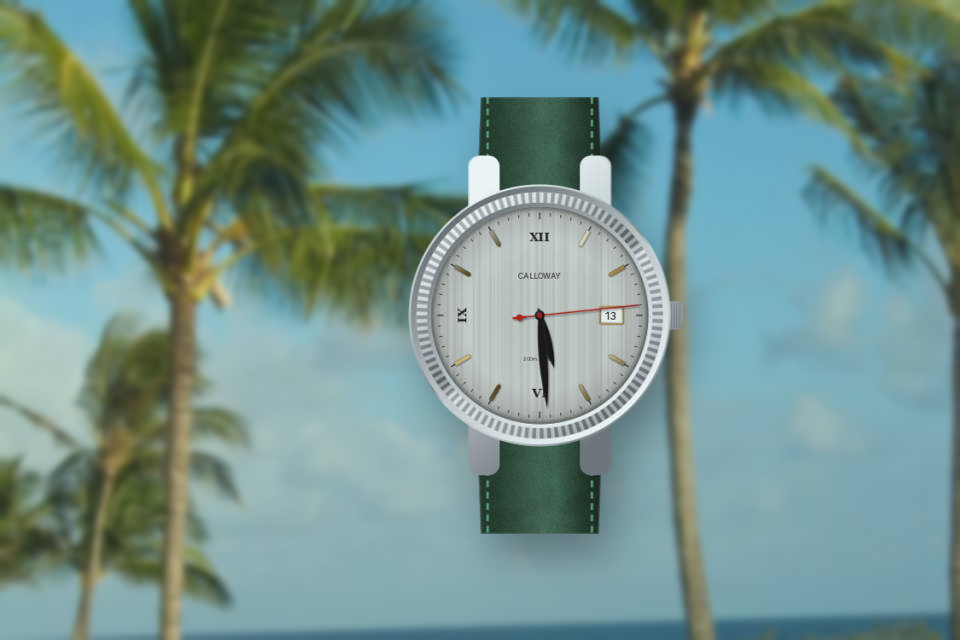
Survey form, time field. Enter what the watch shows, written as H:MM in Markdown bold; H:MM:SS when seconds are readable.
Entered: **5:29:14**
